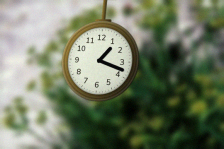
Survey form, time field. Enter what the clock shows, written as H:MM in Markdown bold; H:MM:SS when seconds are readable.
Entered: **1:18**
